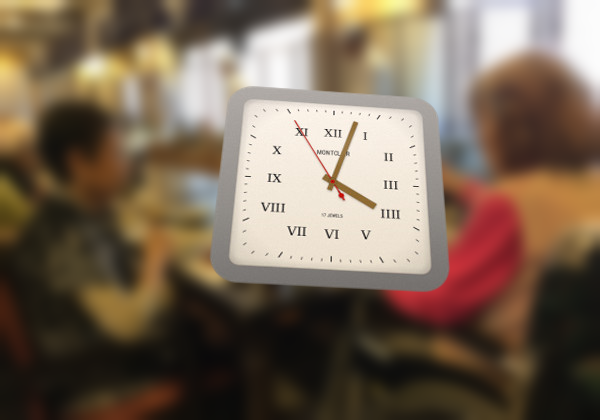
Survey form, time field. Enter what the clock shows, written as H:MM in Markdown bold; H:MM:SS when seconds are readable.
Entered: **4:02:55**
